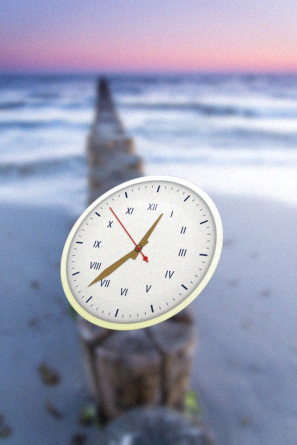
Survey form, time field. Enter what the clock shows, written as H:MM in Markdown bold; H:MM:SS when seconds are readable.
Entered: **12:36:52**
